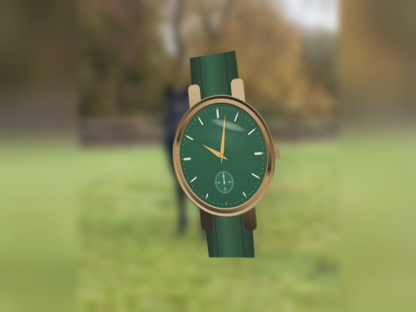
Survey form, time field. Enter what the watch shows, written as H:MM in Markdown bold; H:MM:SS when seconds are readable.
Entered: **10:02**
